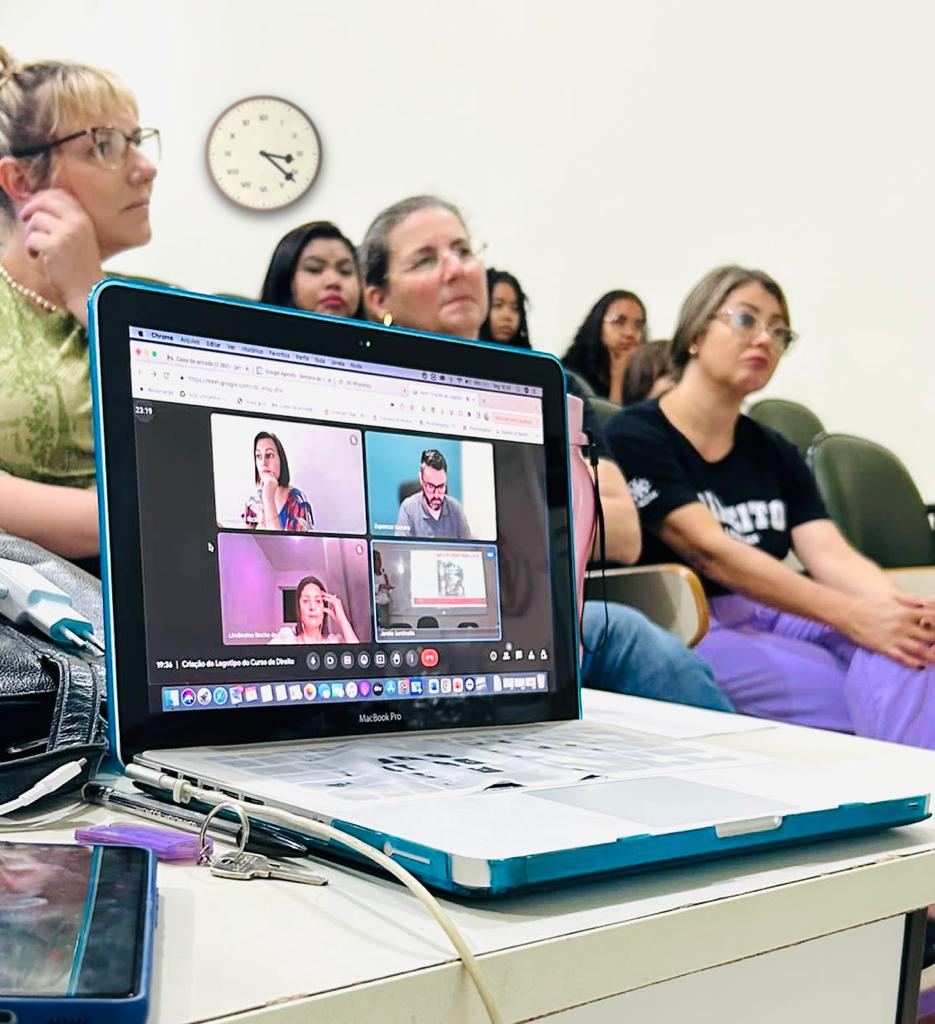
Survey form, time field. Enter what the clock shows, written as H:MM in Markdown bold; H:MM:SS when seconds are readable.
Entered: **3:22**
